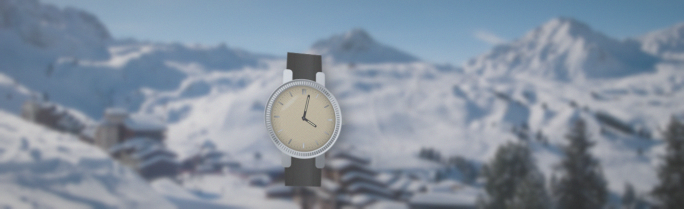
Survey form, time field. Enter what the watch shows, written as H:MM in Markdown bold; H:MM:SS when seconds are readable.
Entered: **4:02**
